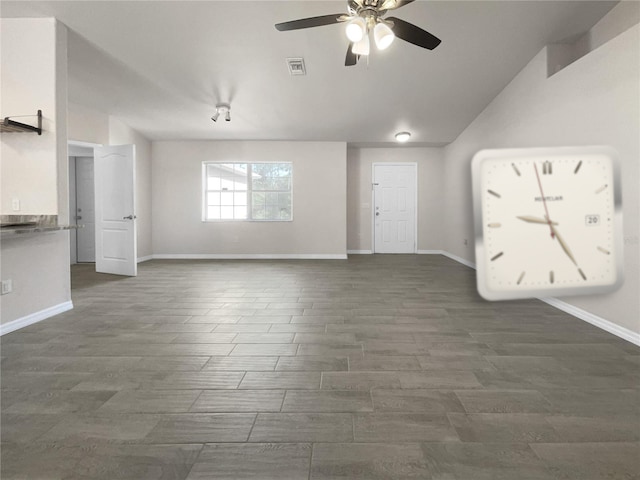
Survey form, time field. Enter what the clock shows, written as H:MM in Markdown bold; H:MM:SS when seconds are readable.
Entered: **9:24:58**
